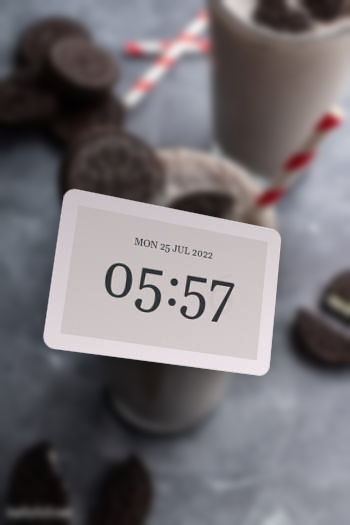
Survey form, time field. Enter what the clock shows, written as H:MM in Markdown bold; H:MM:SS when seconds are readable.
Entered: **5:57**
